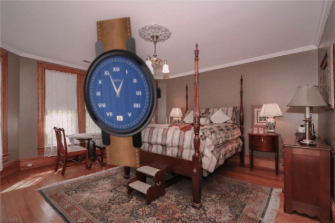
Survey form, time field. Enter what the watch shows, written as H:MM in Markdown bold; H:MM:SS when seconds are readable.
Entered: **12:56**
